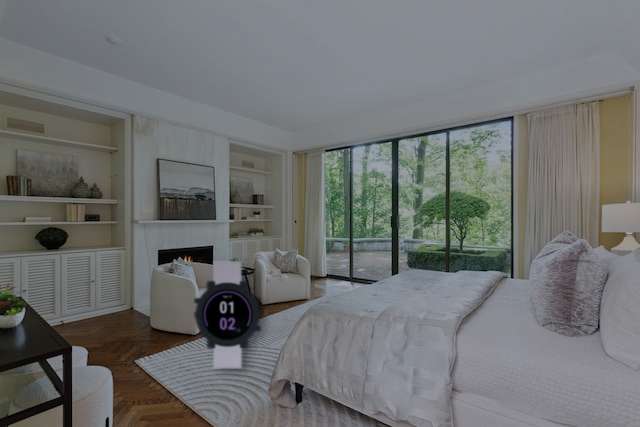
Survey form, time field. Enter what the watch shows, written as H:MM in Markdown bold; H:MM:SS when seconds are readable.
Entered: **1:02**
